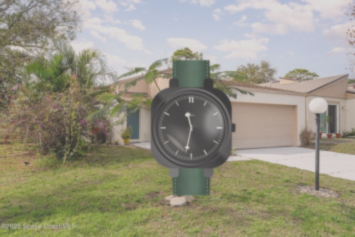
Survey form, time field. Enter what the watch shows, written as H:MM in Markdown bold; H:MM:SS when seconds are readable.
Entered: **11:32**
